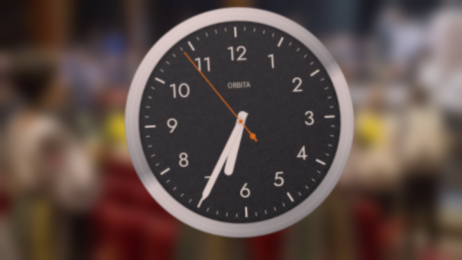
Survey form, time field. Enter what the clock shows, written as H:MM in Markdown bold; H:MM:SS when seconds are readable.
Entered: **6:34:54**
